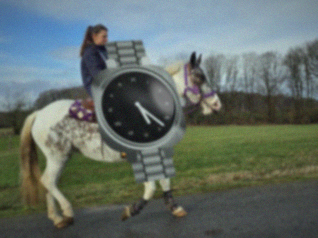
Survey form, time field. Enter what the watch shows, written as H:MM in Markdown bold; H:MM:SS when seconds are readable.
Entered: **5:23**
